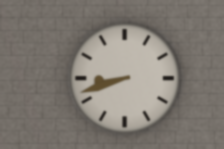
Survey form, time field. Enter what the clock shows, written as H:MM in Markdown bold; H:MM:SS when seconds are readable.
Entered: **8:42**
